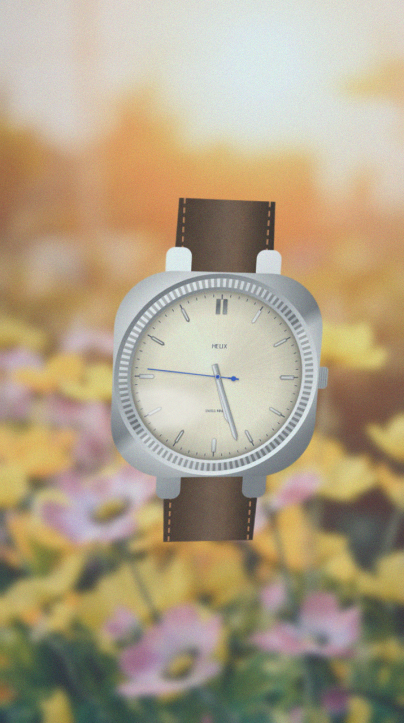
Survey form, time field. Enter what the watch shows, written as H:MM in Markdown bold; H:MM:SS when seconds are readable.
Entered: **5:26:46**
